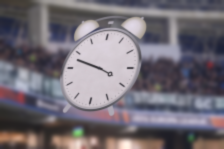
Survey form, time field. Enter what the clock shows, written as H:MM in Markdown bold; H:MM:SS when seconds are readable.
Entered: **3:48**
